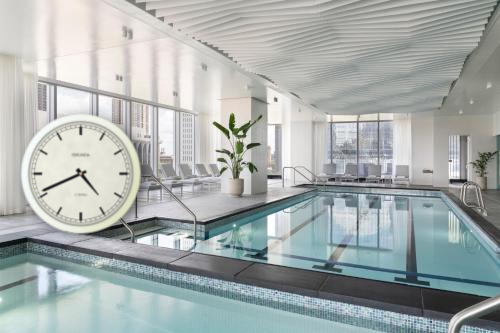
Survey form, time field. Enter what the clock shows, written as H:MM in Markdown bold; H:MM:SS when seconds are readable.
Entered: **4:41**
